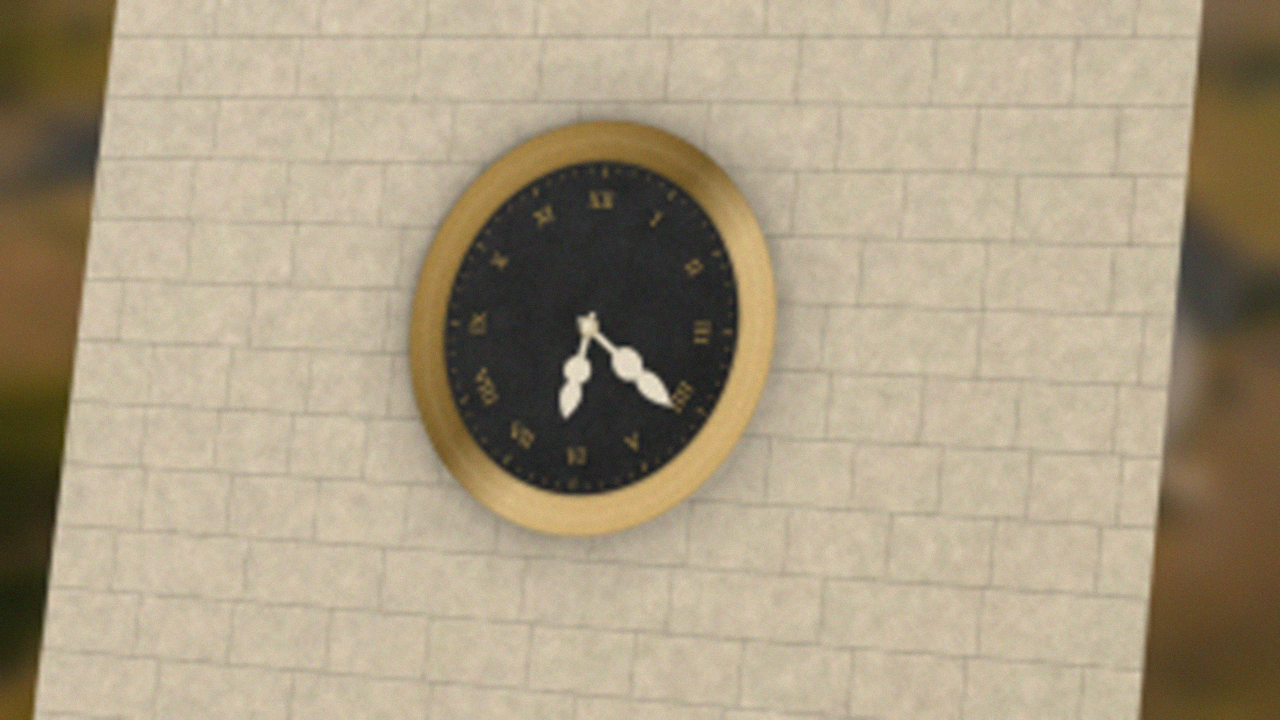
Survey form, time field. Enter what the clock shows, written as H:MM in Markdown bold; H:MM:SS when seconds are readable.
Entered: **6:21**
